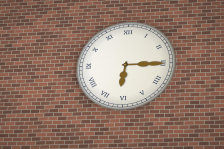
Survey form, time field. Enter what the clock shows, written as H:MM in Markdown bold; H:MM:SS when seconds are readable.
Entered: **6:15**
